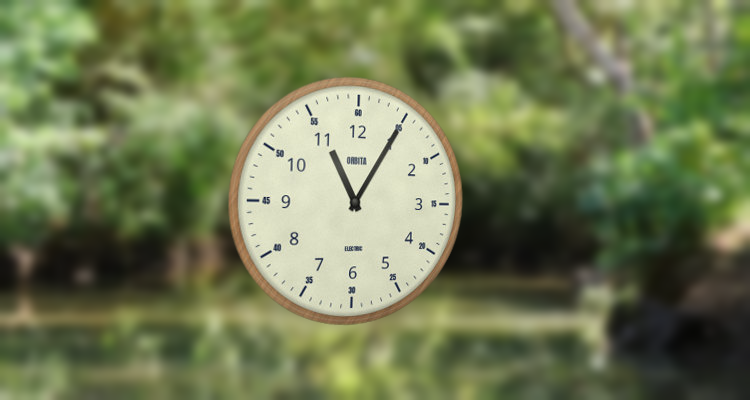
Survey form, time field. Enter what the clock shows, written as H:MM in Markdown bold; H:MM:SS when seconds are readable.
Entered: **11:05**
